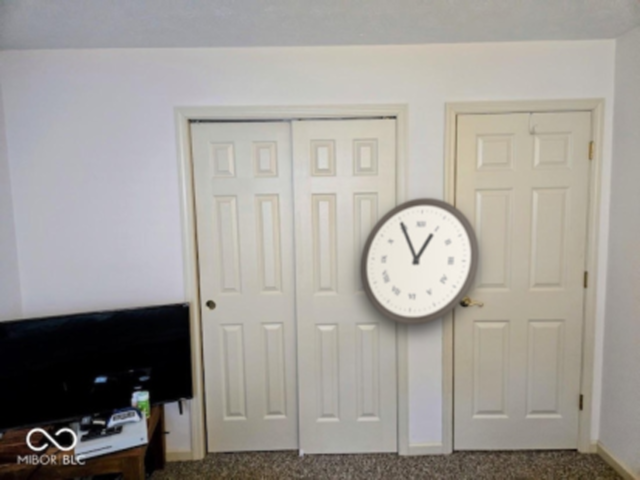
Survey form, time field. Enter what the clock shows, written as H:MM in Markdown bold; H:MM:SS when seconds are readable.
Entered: **12:55**
